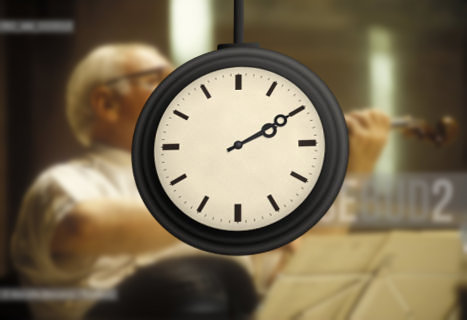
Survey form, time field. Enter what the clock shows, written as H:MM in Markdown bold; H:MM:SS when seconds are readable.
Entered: **2:10**
